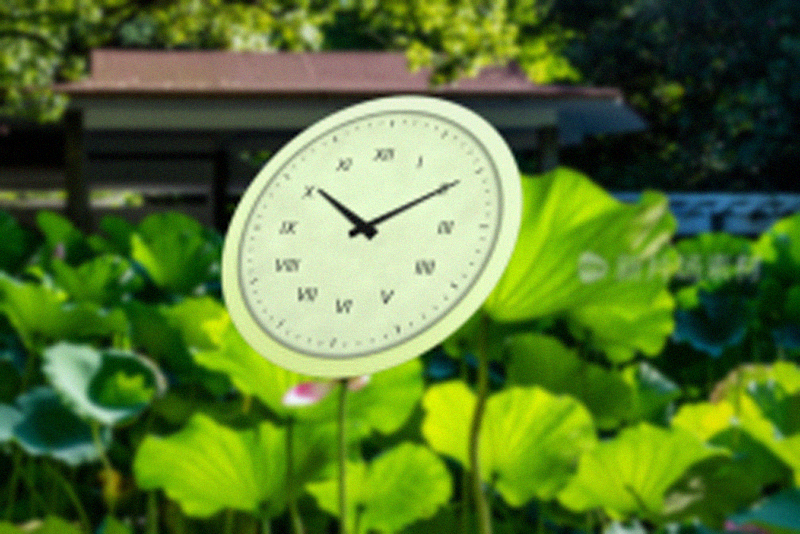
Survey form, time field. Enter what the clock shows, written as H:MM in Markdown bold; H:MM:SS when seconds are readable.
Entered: **10:10**
